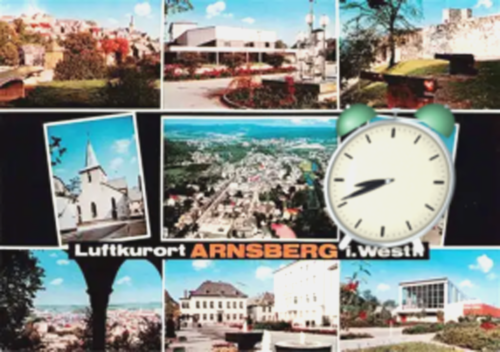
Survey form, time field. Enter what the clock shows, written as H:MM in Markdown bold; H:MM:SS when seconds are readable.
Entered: **8:41**
